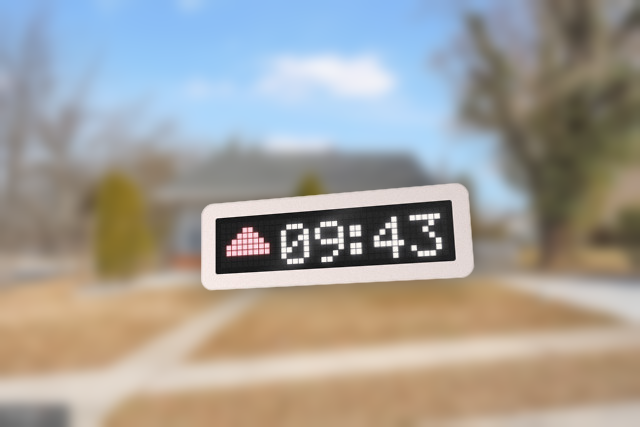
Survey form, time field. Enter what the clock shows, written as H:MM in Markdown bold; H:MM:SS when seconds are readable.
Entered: **9:43**
